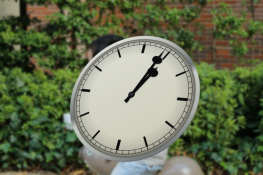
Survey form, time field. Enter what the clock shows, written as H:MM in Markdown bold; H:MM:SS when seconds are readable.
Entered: **1:04**
